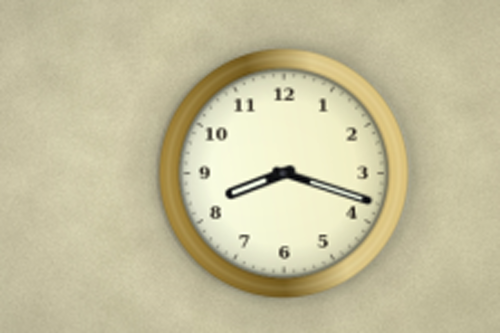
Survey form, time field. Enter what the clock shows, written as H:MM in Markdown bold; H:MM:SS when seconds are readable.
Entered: **8:18**
